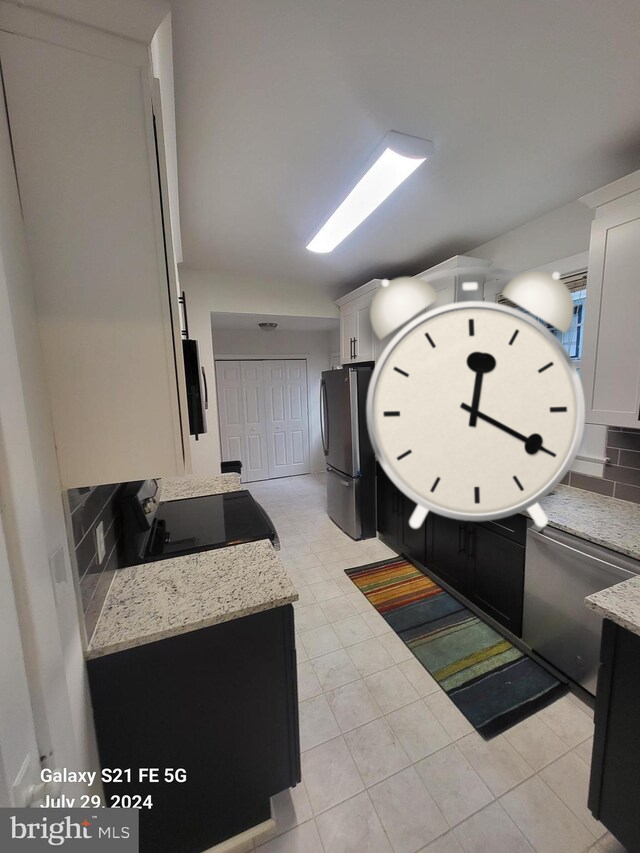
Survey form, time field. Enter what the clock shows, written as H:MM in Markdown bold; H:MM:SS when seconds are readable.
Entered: **12:20**
